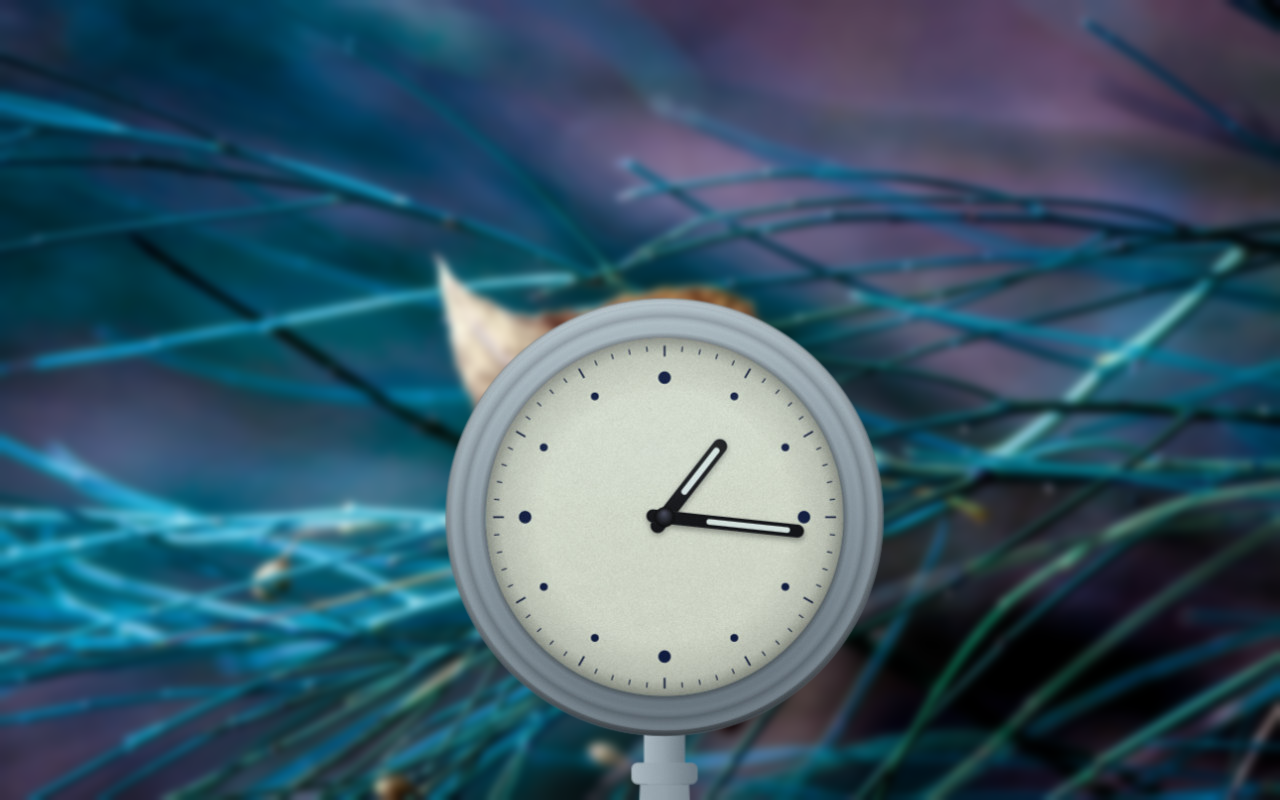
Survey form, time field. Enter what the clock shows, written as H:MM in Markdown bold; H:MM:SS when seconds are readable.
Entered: **1:16**
